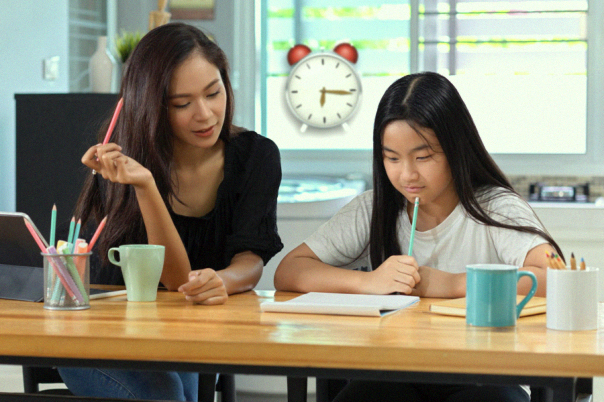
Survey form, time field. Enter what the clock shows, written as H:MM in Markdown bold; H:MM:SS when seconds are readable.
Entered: **6:16**
